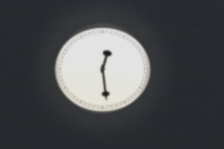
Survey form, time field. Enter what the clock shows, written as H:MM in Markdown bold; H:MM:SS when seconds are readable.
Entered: **12:29**
